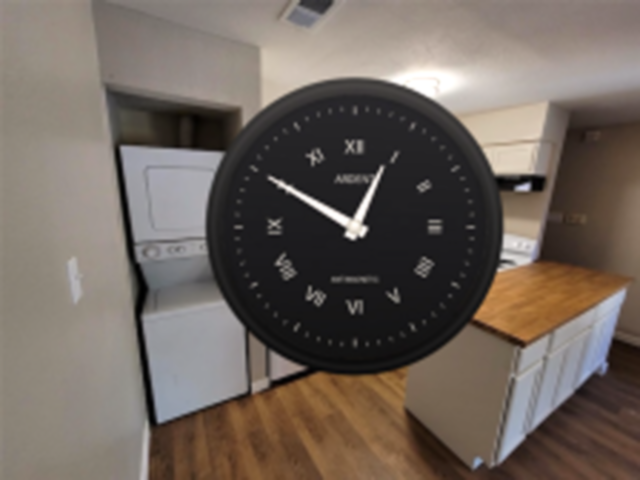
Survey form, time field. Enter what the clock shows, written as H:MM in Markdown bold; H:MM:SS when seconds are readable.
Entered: **12:50**
